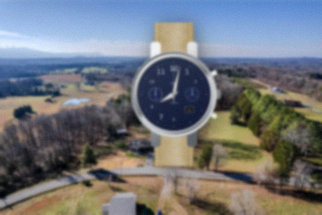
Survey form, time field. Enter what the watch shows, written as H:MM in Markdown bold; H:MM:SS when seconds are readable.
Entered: **8:02**
